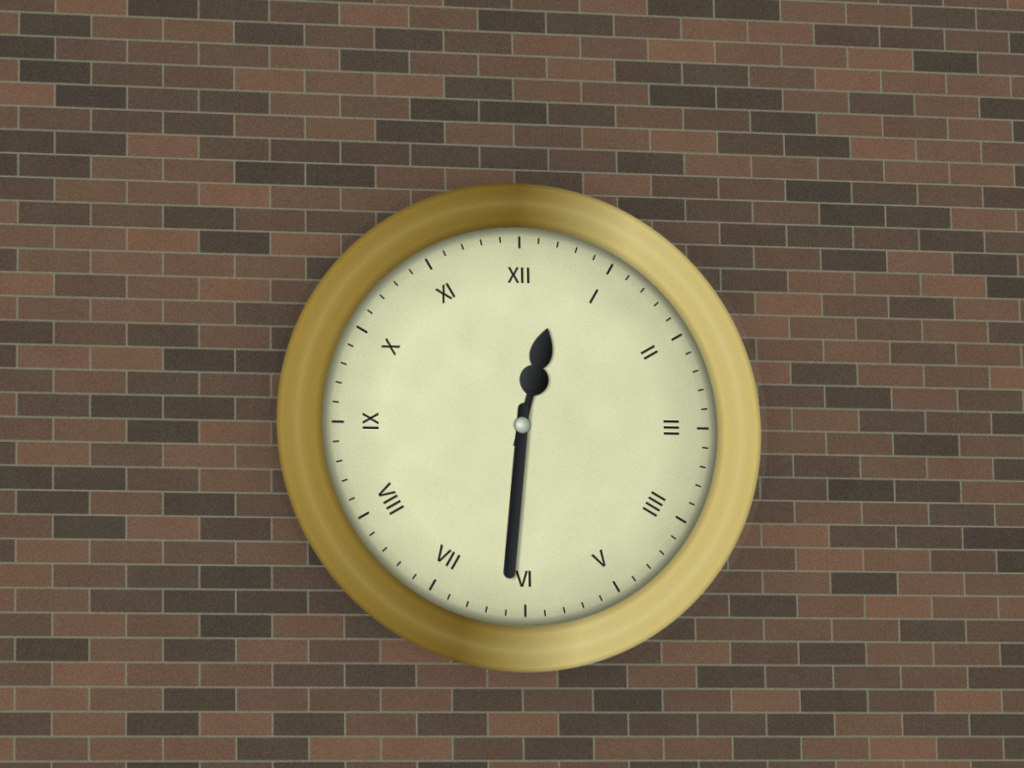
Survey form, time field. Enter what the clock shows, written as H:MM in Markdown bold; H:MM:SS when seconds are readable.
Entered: **12:31**
